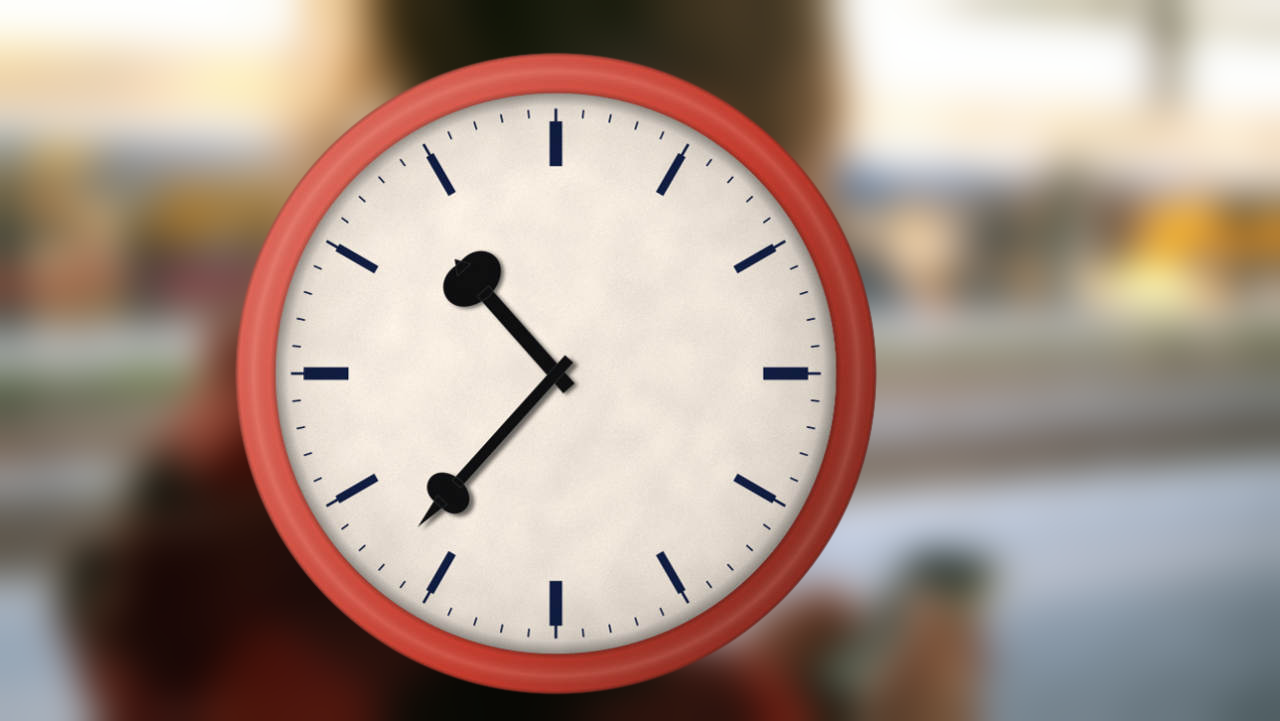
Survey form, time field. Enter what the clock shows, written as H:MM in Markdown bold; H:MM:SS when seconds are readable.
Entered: **10:37**
